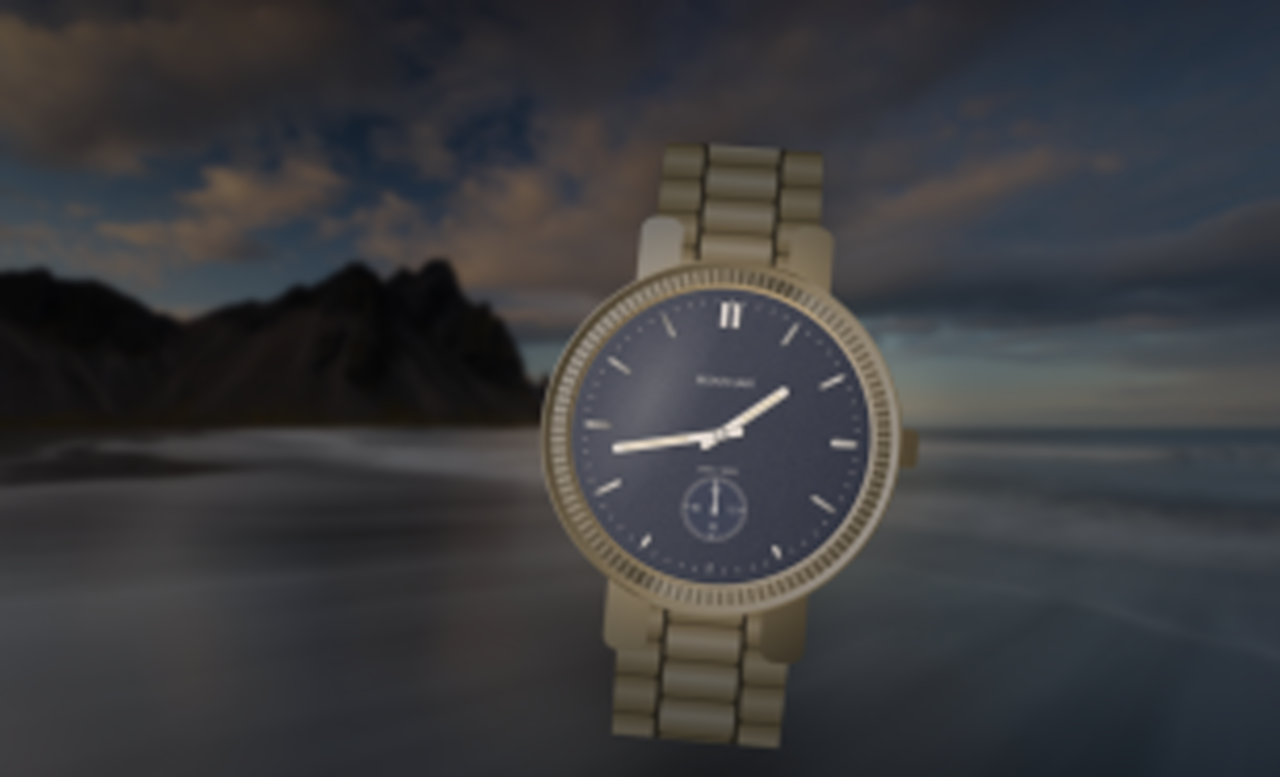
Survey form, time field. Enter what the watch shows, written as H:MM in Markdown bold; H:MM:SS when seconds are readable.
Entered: **1:43**
